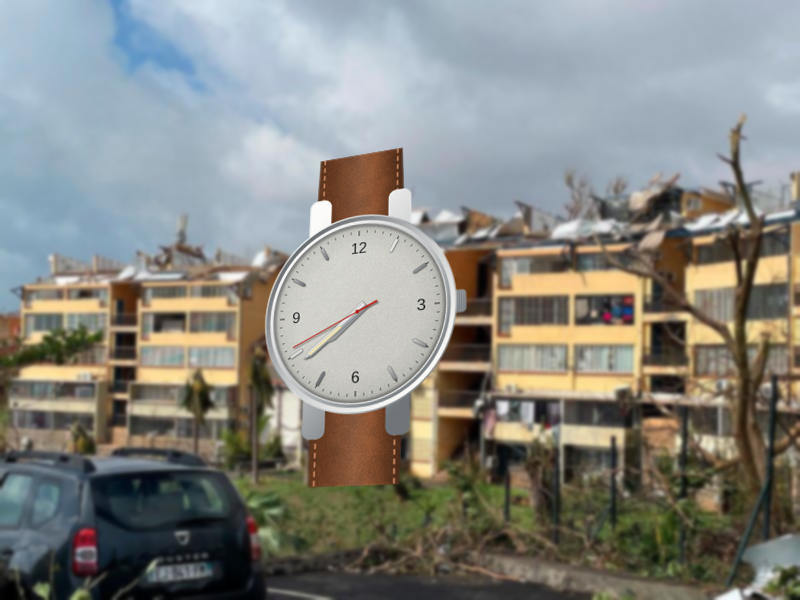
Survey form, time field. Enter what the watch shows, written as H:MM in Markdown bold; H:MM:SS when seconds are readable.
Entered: **7:38:41**
